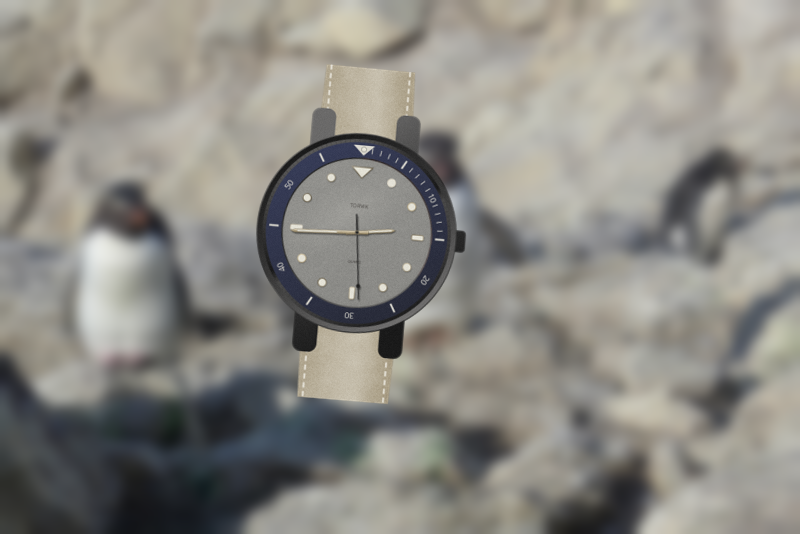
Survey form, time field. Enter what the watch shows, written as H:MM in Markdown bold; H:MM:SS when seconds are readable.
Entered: **2:44:29**
